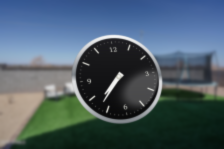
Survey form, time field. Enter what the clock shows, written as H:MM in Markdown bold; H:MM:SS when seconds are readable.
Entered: **7:37**
